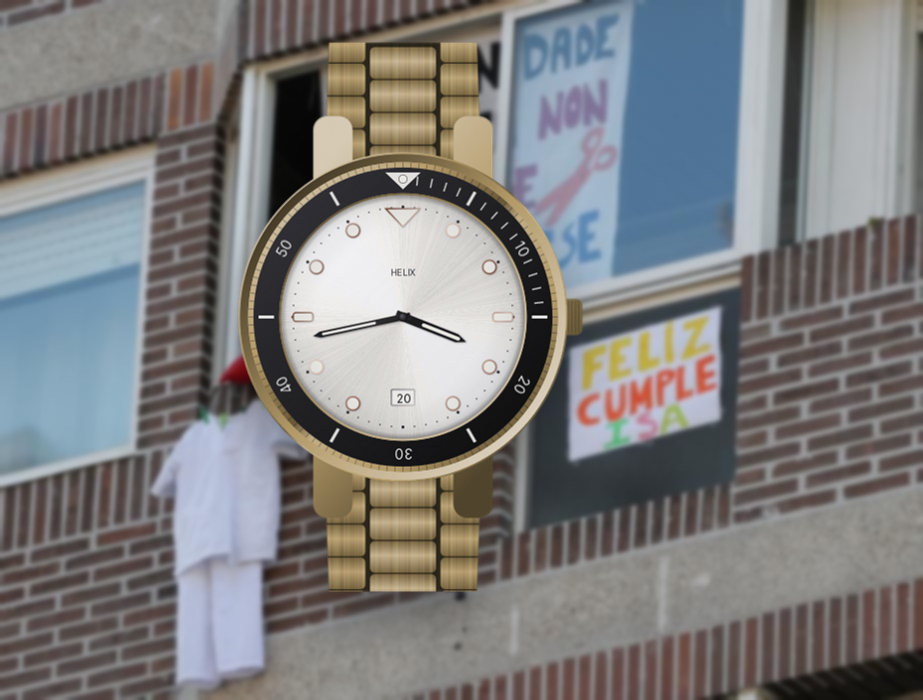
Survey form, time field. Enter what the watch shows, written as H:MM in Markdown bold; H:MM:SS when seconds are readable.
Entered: **3:43**
